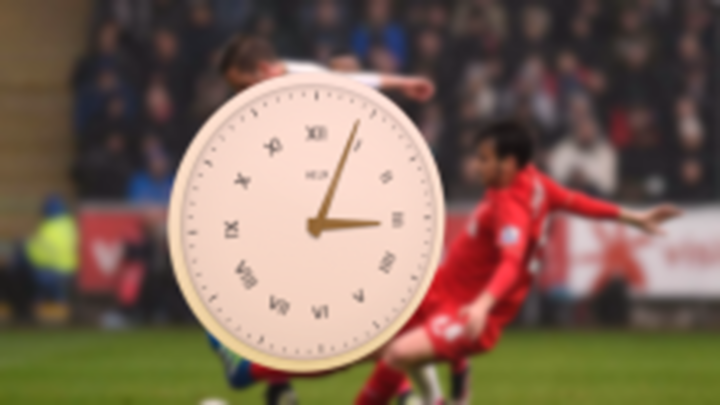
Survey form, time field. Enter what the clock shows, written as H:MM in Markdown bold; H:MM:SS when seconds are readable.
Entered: **3:04**
